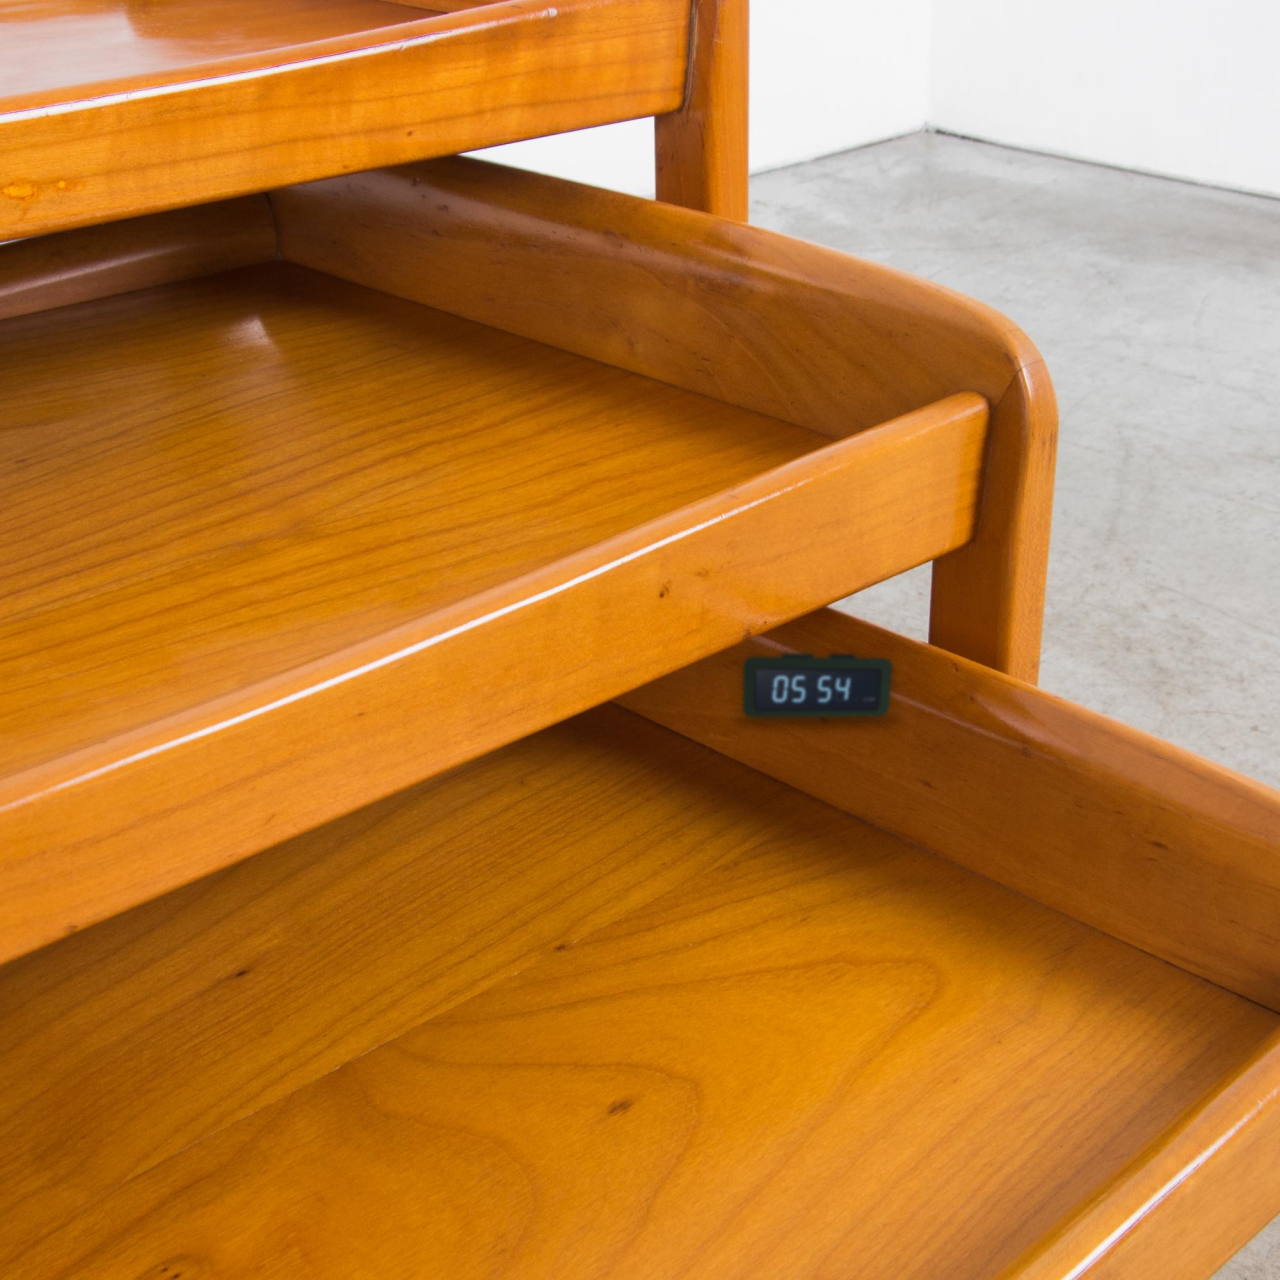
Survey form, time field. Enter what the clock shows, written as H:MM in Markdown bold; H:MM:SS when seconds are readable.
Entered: **5:54**
